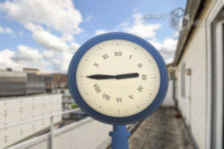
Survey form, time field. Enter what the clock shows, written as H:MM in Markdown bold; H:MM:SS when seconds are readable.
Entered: **2:45**
